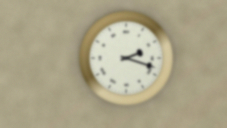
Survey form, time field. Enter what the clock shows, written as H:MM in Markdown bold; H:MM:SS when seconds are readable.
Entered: **2:18**
